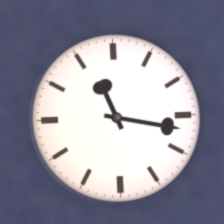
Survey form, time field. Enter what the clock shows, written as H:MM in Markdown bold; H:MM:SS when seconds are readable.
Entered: **11:17**
